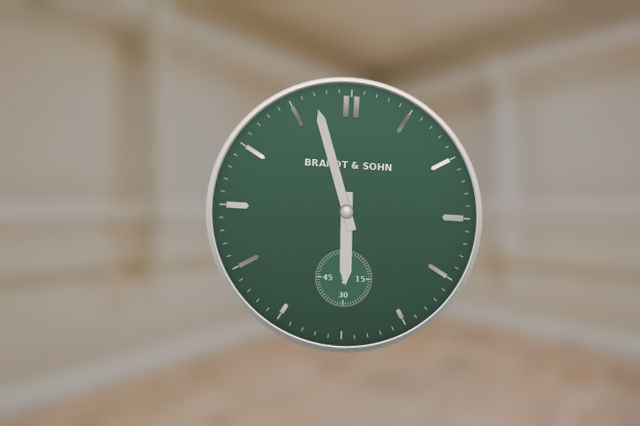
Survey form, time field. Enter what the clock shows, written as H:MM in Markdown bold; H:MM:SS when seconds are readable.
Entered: **5:57**
